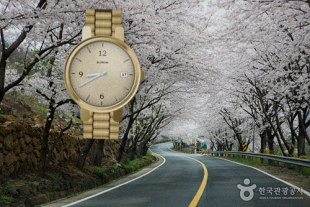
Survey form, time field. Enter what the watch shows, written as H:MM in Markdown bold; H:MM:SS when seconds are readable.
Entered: **8:40**
